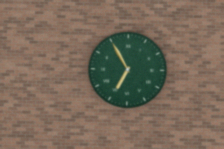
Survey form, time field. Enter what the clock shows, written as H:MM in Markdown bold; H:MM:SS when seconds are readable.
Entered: **6:55**
